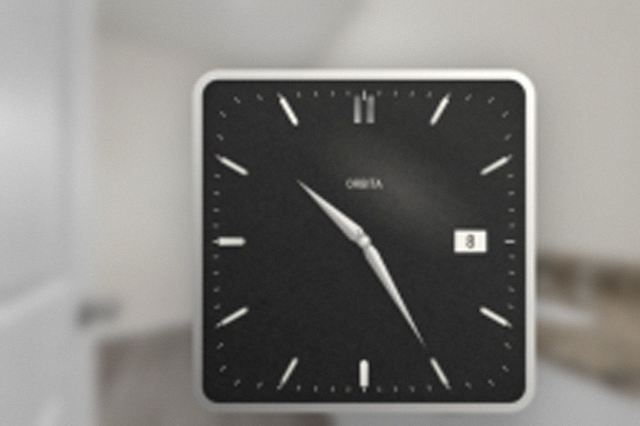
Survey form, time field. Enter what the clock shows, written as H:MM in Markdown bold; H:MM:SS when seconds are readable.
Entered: **10:25**
